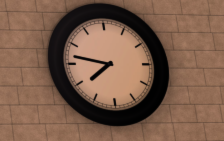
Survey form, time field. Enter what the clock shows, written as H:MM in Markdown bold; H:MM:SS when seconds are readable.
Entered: **7:47**
